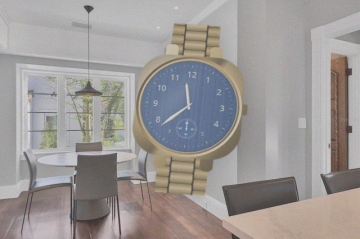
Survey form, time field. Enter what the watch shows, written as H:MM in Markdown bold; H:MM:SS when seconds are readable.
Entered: **11:38**
